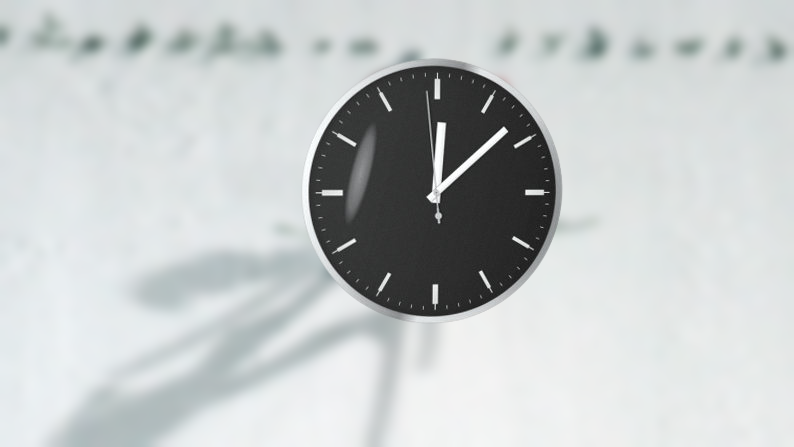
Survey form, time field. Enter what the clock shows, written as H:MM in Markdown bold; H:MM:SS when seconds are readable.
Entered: **12:07:59**
